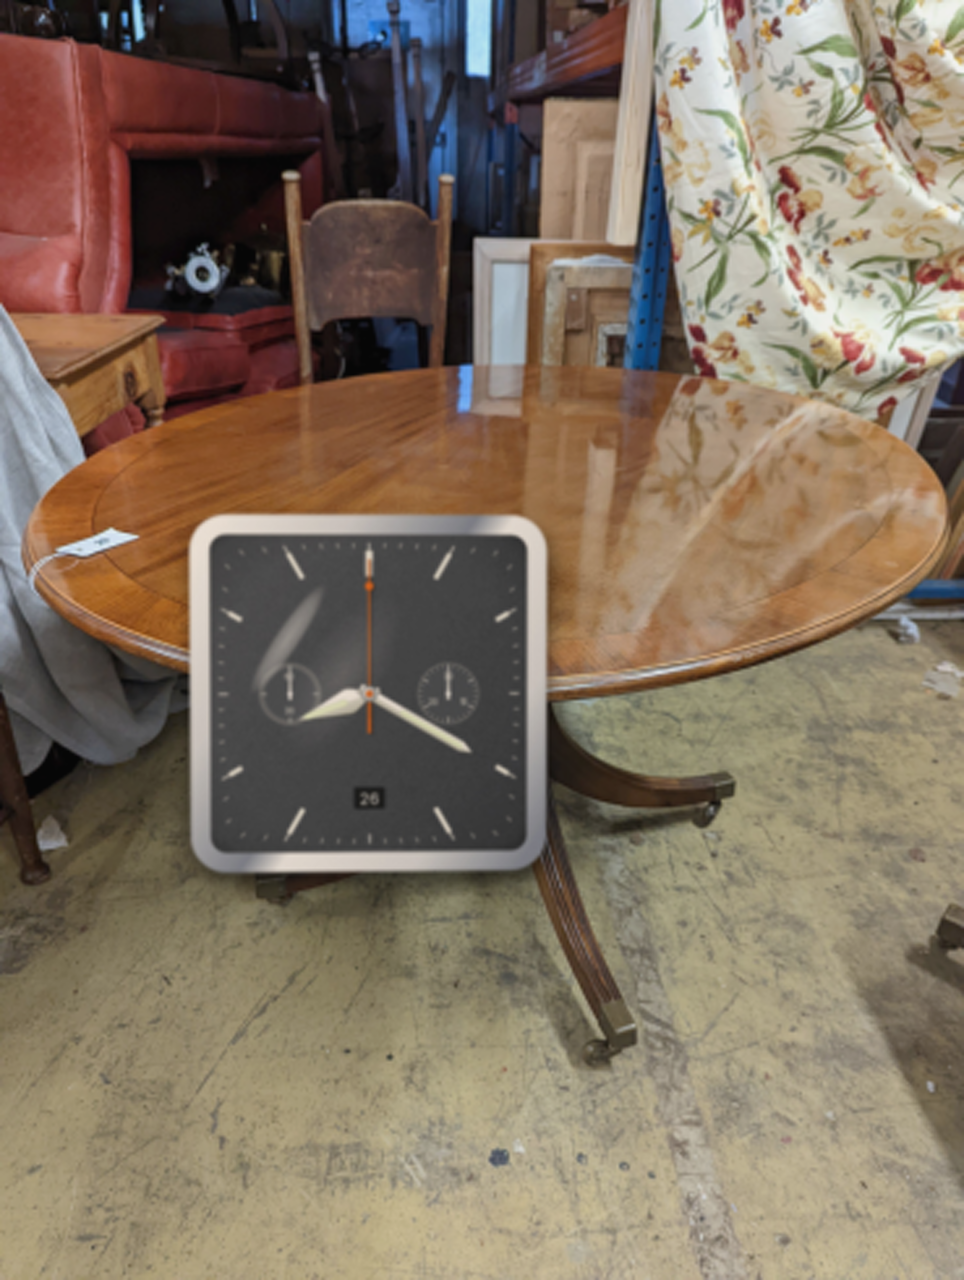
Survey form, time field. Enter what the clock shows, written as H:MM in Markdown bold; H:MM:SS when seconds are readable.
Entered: **8:20**
